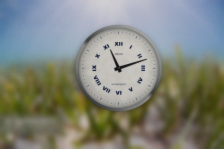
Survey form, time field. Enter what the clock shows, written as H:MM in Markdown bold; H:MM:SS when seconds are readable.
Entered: **11:12**
